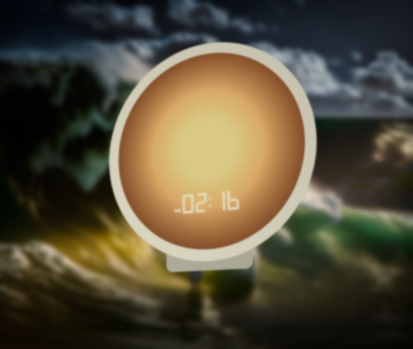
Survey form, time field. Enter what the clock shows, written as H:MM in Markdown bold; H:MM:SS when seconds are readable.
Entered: **2:16**
